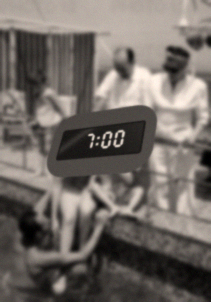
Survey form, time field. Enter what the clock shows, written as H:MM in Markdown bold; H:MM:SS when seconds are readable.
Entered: **7:00**
